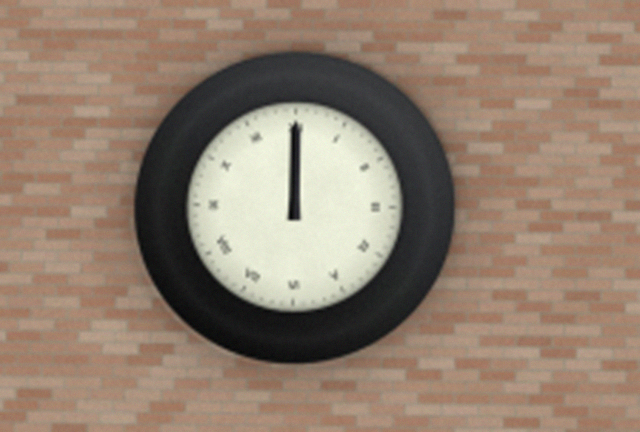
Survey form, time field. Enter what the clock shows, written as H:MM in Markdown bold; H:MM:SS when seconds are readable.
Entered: **12:00**
